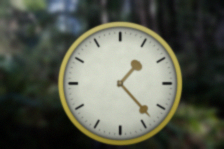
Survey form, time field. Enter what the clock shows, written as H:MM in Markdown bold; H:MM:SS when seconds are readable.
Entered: **1:23**
